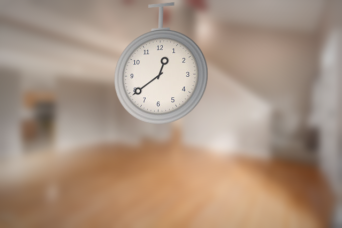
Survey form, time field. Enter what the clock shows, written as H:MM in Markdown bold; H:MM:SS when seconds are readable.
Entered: **12:39**
